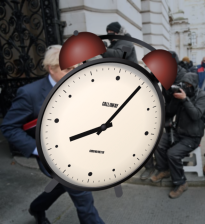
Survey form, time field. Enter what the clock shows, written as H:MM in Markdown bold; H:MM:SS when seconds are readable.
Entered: **8:05**
